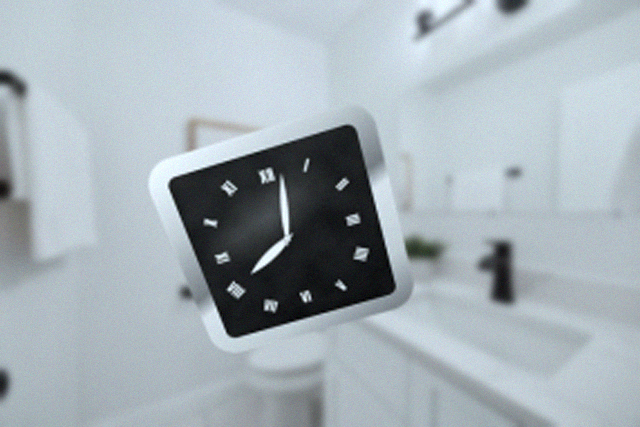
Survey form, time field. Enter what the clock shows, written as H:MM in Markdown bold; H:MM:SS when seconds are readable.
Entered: **8:02**
